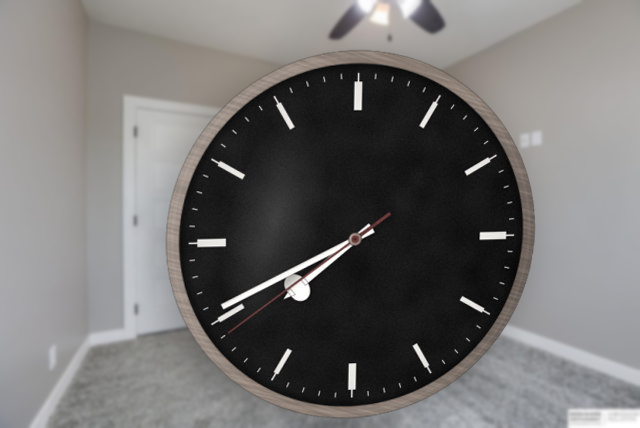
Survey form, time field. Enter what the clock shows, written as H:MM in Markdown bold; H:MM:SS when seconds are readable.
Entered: **7:40:39**
